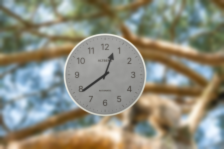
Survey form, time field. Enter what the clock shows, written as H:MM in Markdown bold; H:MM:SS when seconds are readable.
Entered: **12:39**
